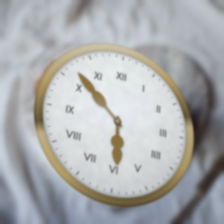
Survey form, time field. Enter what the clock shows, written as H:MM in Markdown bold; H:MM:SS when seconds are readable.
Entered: **5:52**
